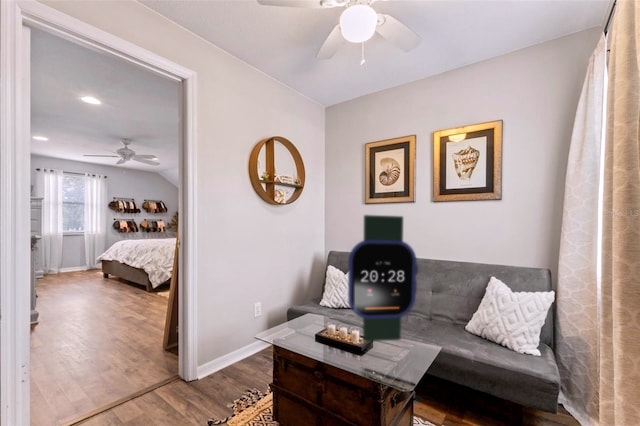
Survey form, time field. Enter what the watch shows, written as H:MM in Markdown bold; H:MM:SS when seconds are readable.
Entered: **20:28**
